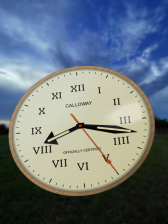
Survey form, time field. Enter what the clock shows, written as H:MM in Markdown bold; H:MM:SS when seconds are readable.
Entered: **8:17:25**
